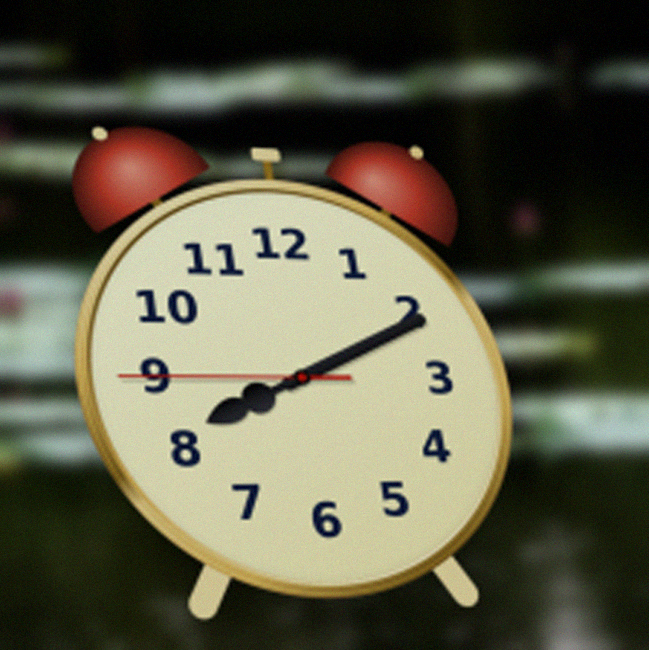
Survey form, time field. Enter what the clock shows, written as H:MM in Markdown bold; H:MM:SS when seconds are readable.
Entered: **8:10:45**
